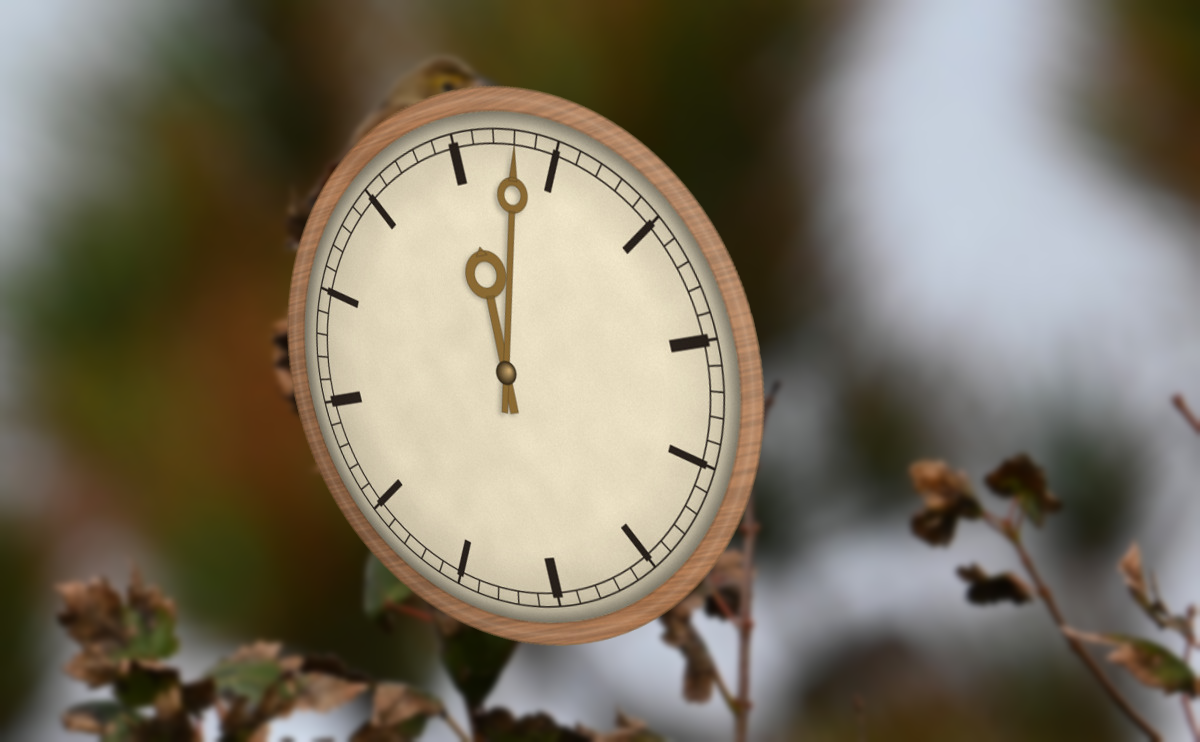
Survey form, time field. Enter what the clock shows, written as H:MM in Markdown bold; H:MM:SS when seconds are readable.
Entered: **12:03**
